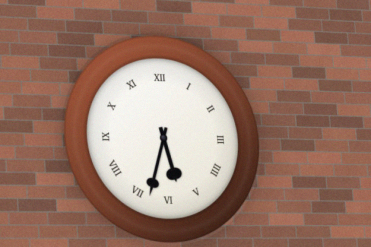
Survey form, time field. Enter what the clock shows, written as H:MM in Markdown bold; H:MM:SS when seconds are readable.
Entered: **5:33**
